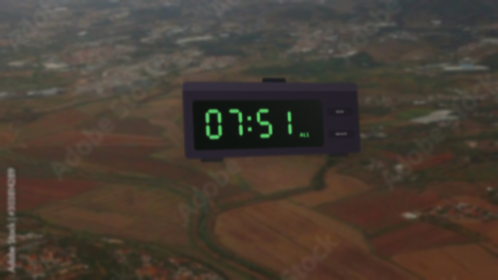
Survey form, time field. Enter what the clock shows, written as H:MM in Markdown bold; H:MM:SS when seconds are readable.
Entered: **7:51**
